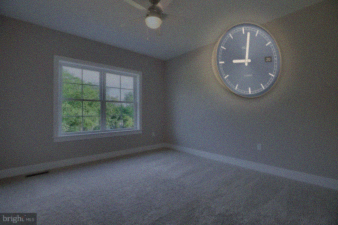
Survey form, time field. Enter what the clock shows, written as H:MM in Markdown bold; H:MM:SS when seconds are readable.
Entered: **9:02**
